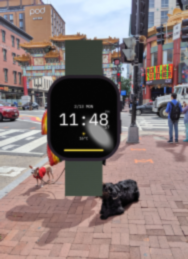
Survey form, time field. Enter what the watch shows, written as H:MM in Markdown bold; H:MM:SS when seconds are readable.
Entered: **11:48**
